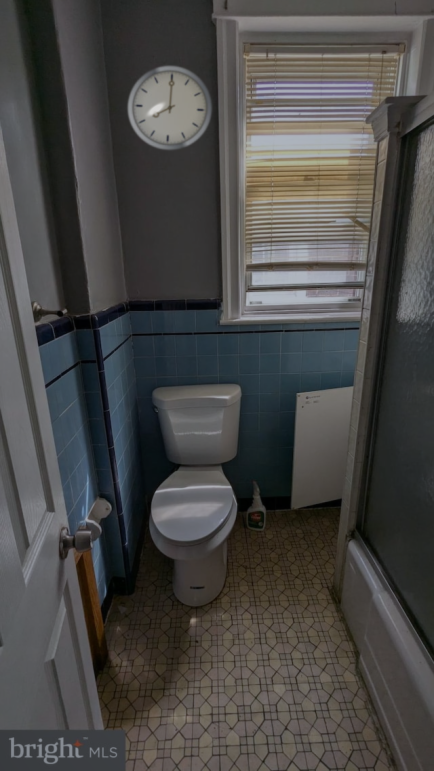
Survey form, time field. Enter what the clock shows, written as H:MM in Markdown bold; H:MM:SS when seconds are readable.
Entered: **8:00**
